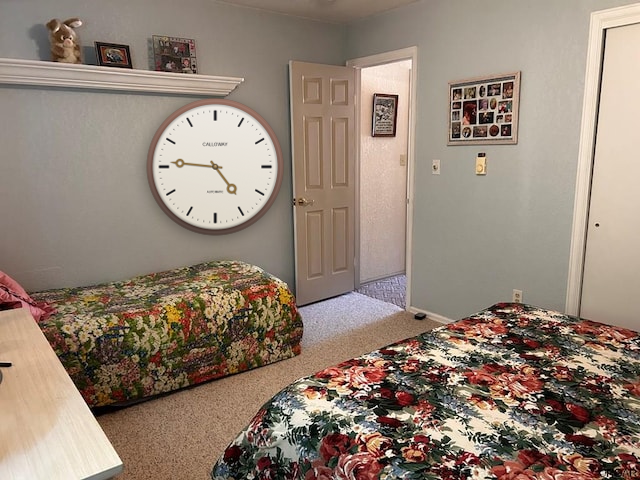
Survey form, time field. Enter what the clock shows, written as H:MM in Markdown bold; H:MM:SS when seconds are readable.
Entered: **4:46**
